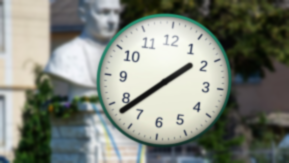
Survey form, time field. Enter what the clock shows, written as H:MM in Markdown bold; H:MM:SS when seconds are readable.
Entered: **1:38**
